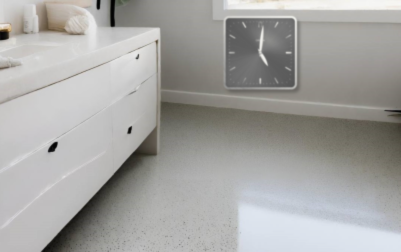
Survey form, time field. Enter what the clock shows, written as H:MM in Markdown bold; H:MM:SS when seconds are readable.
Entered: **5:01**
